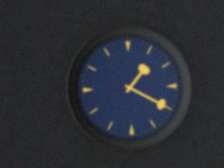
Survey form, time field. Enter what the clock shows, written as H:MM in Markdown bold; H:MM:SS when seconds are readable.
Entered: **1:20**
